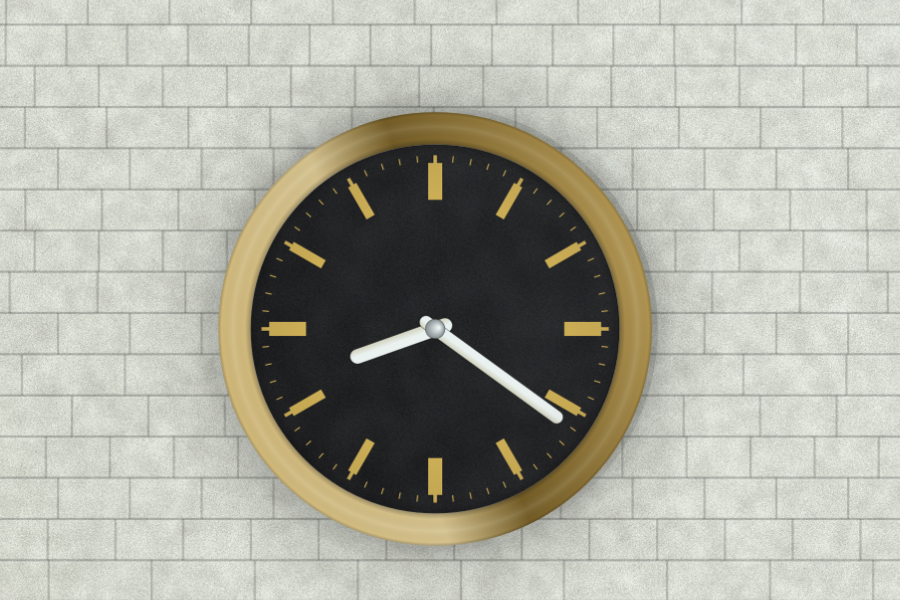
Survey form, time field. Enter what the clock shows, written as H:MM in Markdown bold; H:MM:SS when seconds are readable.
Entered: **8:21**
